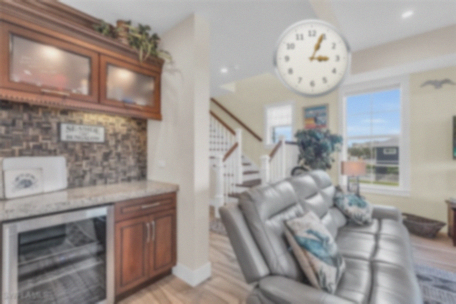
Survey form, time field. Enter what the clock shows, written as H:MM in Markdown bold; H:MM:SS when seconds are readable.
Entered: **3:04**
